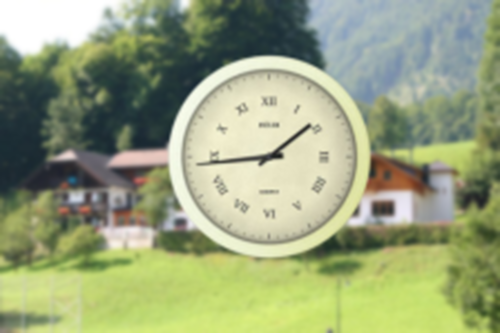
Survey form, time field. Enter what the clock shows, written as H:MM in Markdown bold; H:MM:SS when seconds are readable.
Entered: **1:44**
